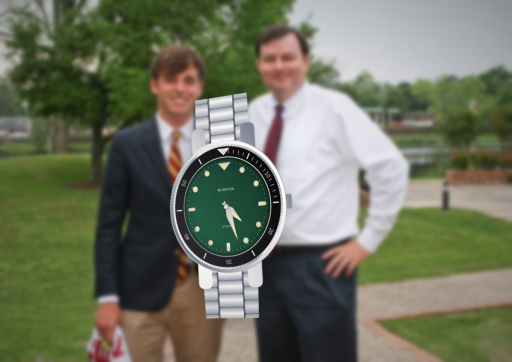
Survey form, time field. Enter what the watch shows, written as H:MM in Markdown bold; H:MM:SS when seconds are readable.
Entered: **4:27**
